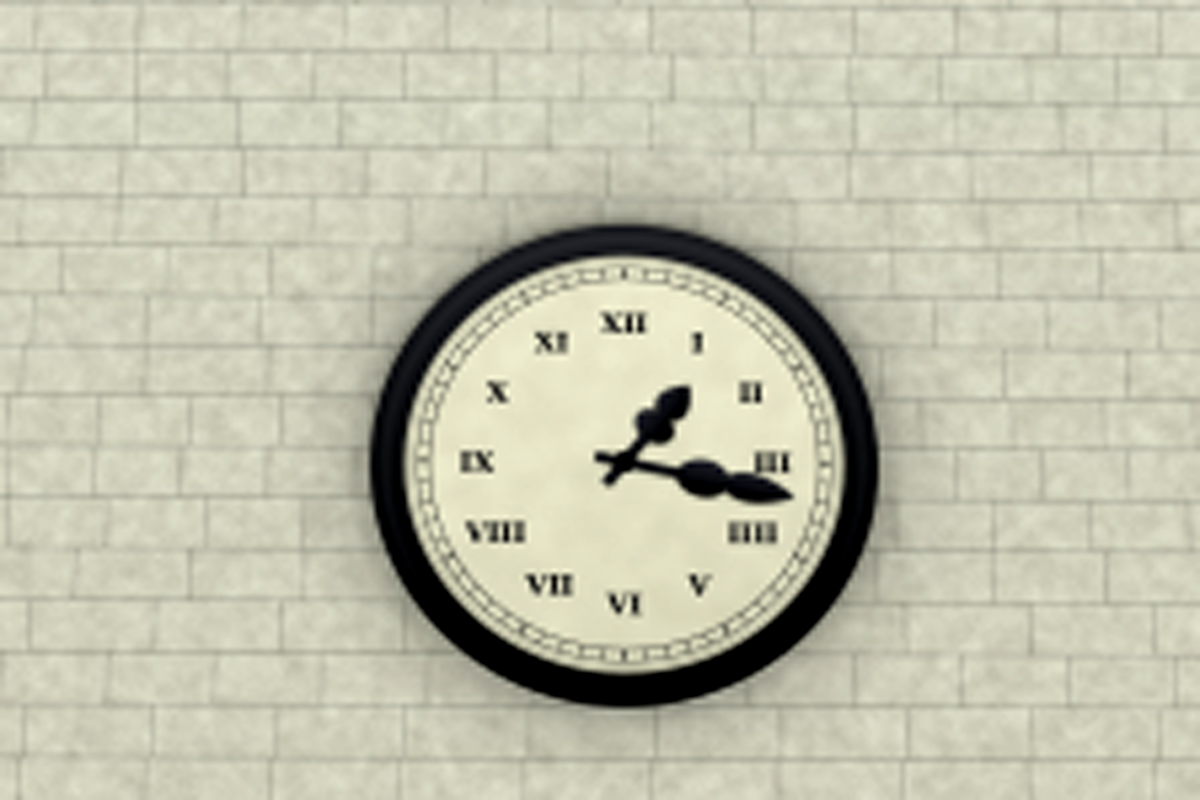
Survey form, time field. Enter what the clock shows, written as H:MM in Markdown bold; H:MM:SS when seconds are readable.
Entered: **1:17**
